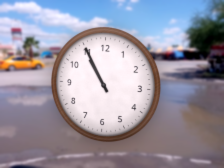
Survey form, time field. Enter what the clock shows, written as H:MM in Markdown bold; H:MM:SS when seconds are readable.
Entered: **10:55**
